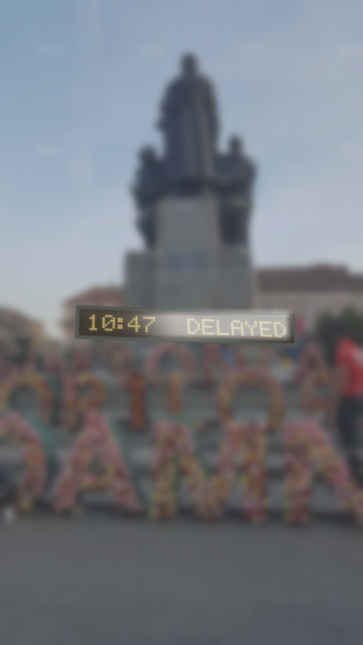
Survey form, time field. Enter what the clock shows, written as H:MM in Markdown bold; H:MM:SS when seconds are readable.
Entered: **10:47**
